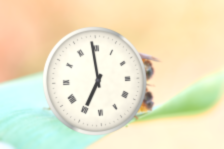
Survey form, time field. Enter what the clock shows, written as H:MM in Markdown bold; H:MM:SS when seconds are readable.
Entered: **6:59**
